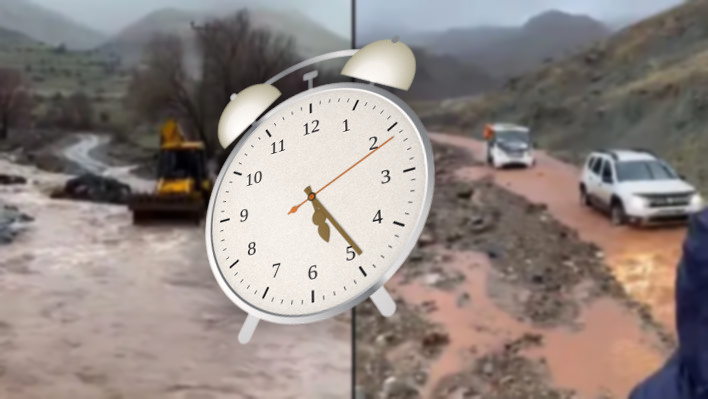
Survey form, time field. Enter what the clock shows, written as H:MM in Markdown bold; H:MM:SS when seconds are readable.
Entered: **5:24:11**
